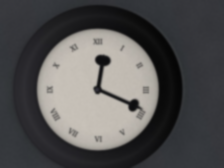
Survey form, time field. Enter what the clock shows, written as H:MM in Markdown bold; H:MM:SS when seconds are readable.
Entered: **12:19**
